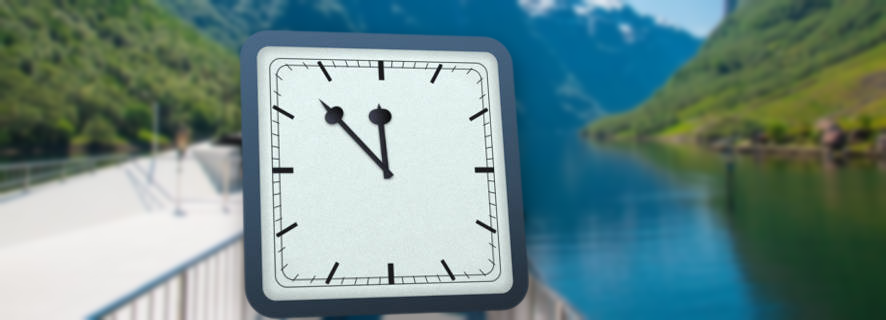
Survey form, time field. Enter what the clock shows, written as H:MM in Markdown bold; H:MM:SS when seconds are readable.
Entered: **11:53**
